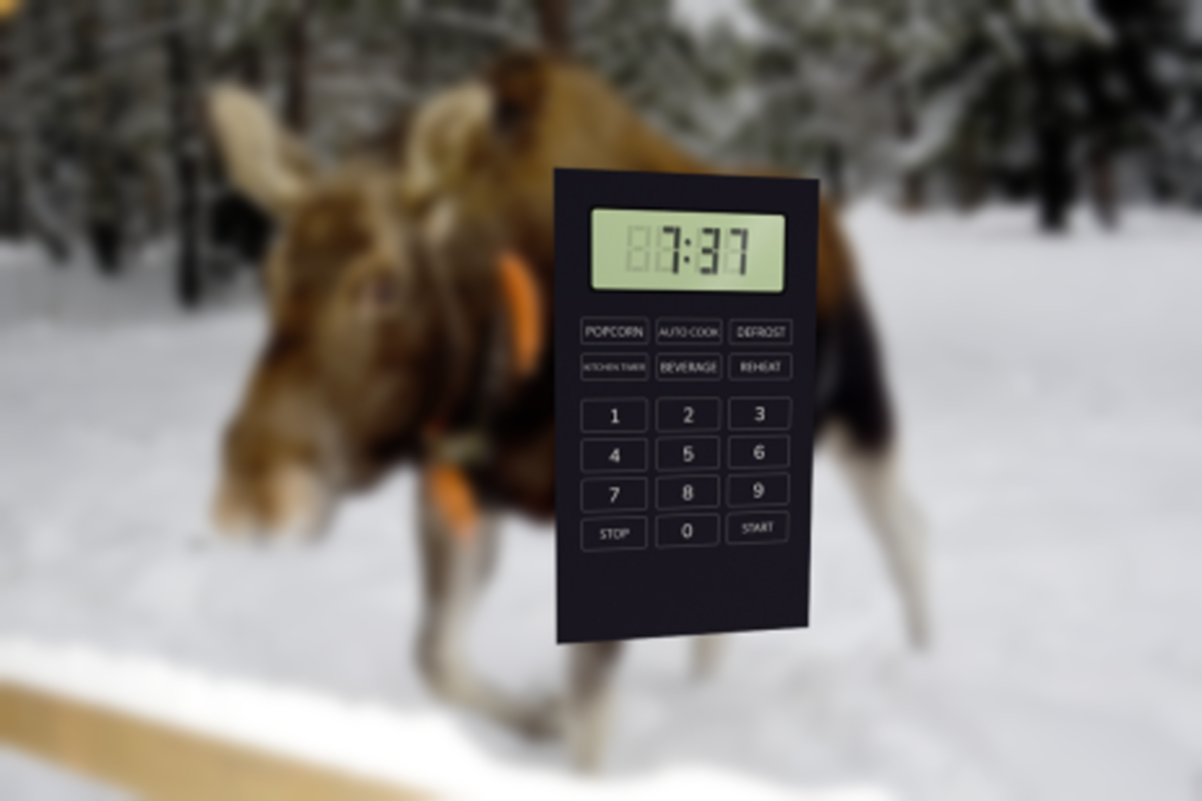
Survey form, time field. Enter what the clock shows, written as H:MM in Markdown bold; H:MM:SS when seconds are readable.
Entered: **7:37**
